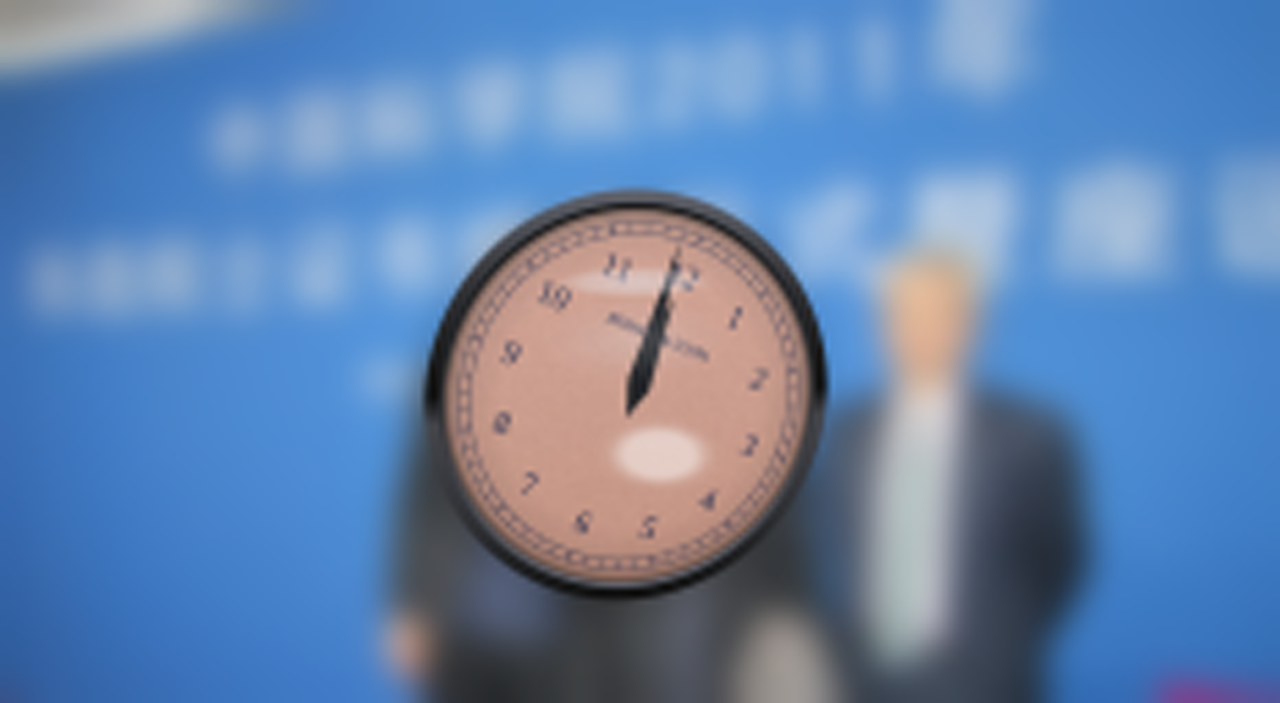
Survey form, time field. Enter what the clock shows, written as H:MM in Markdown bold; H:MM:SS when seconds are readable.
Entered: **11:59**
